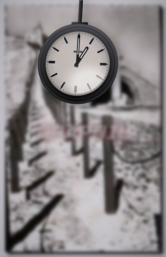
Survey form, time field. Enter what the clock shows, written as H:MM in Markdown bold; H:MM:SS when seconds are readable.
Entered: **1:00**
